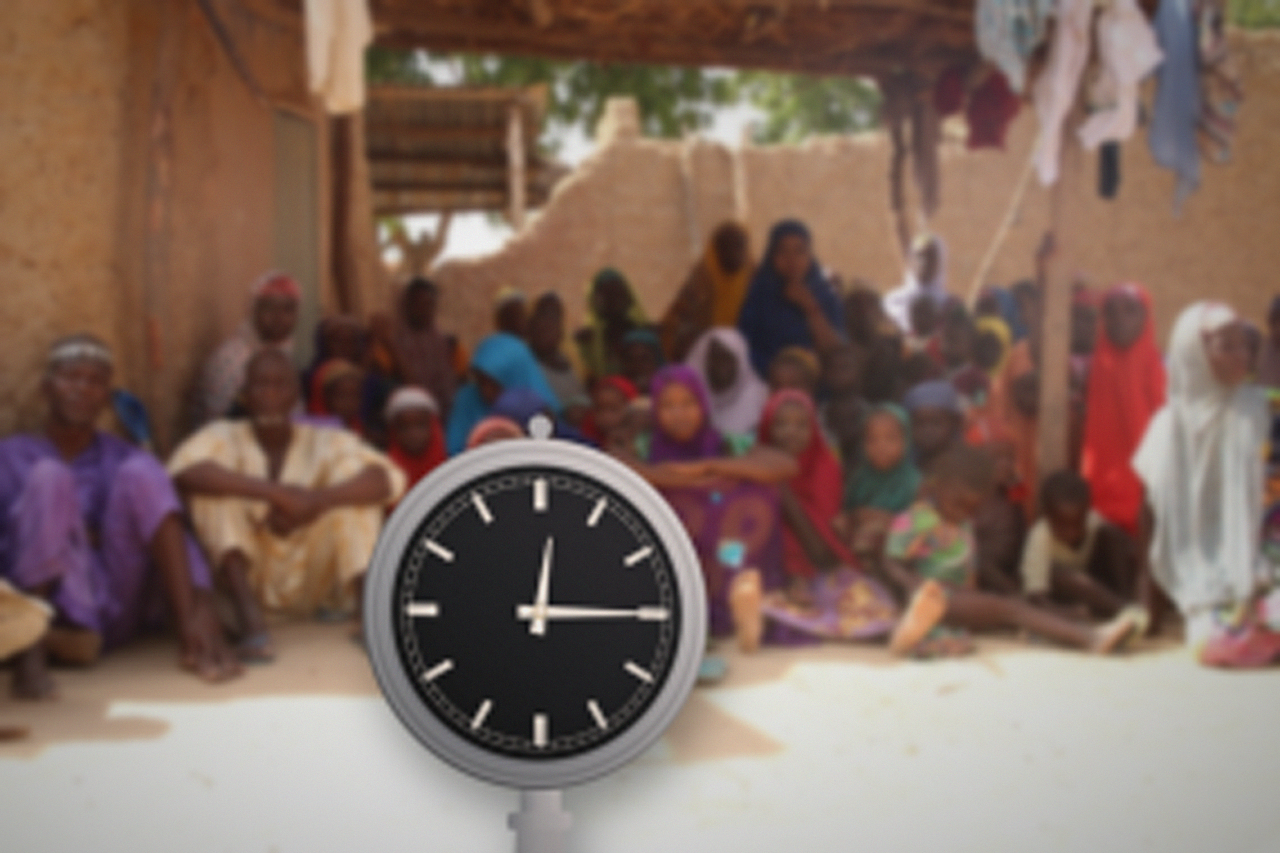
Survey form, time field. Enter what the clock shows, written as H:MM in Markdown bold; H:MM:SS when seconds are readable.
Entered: **12:15**
